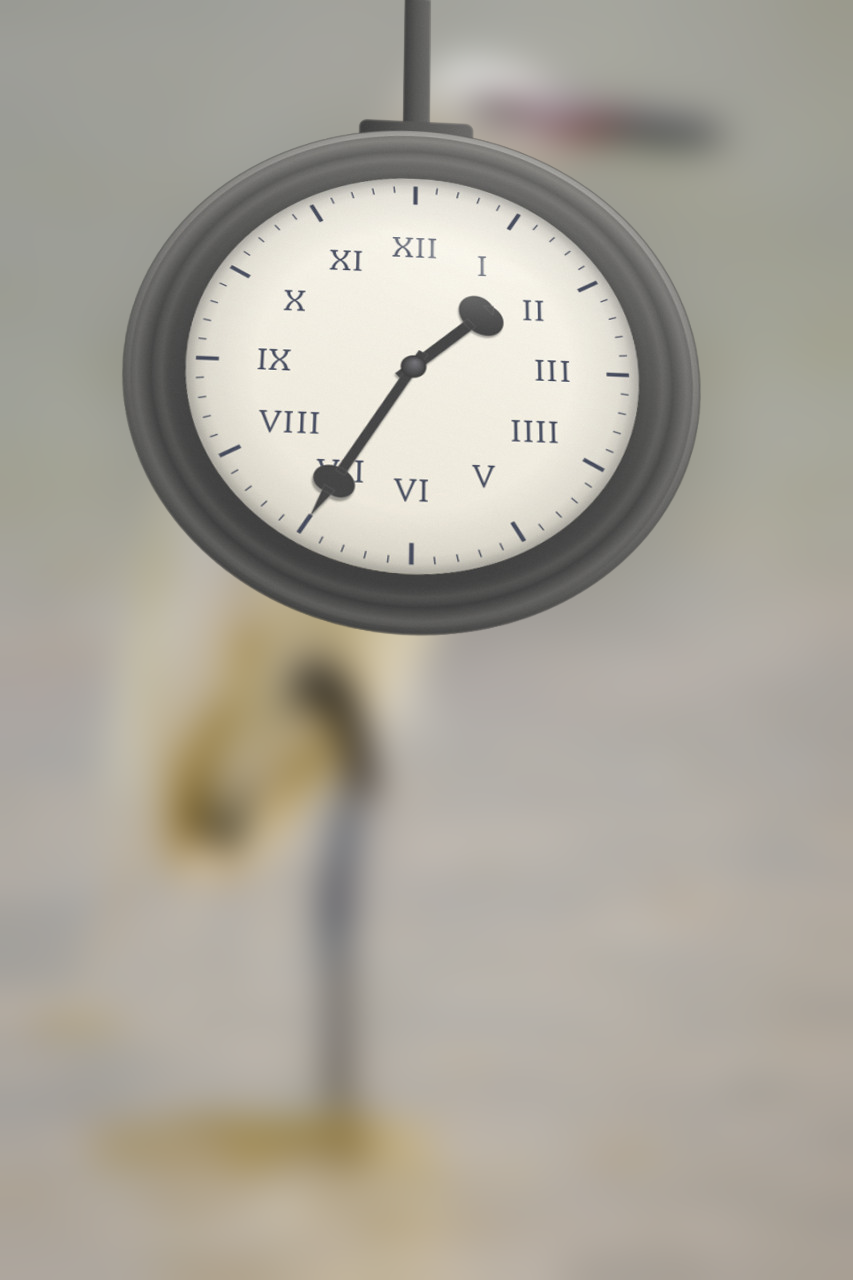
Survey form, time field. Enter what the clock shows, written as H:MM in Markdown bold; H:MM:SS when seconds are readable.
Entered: **1:35**
